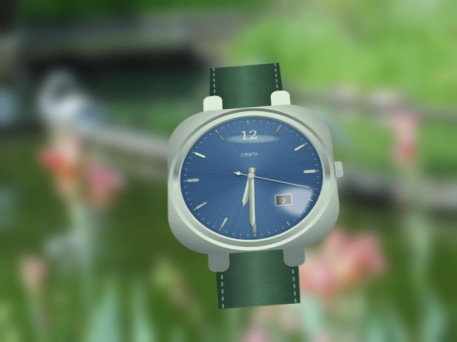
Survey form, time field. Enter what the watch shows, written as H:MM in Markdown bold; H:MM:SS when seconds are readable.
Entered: **6:30:18**
